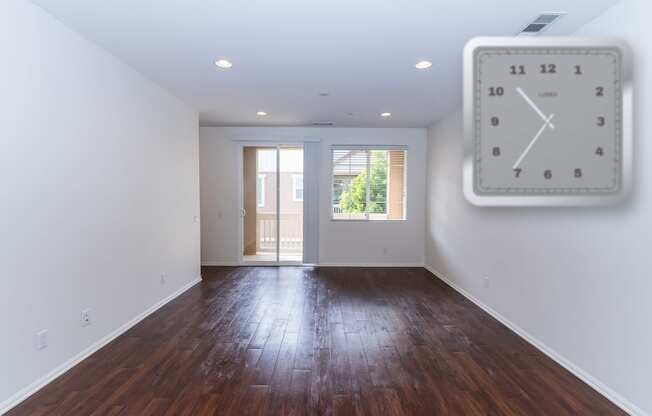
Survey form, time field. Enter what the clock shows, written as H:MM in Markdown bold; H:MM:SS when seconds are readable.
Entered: **10:36**
